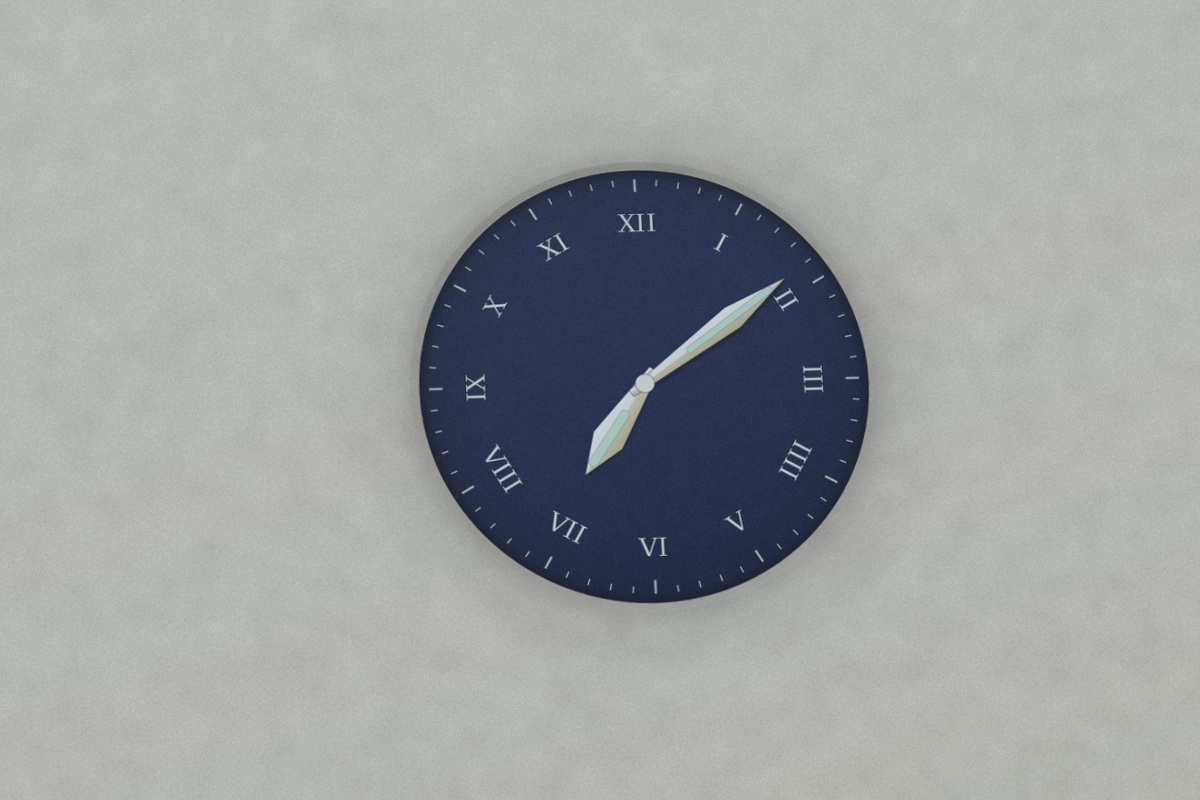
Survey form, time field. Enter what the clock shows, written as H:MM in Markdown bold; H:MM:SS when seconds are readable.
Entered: **7:09**
